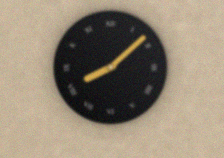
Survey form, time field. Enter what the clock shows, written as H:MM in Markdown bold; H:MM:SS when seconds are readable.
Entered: **8:08**
